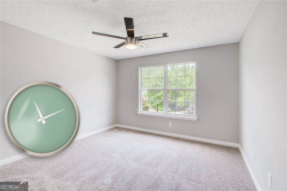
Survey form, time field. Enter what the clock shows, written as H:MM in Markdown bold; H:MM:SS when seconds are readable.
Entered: **11:11**
